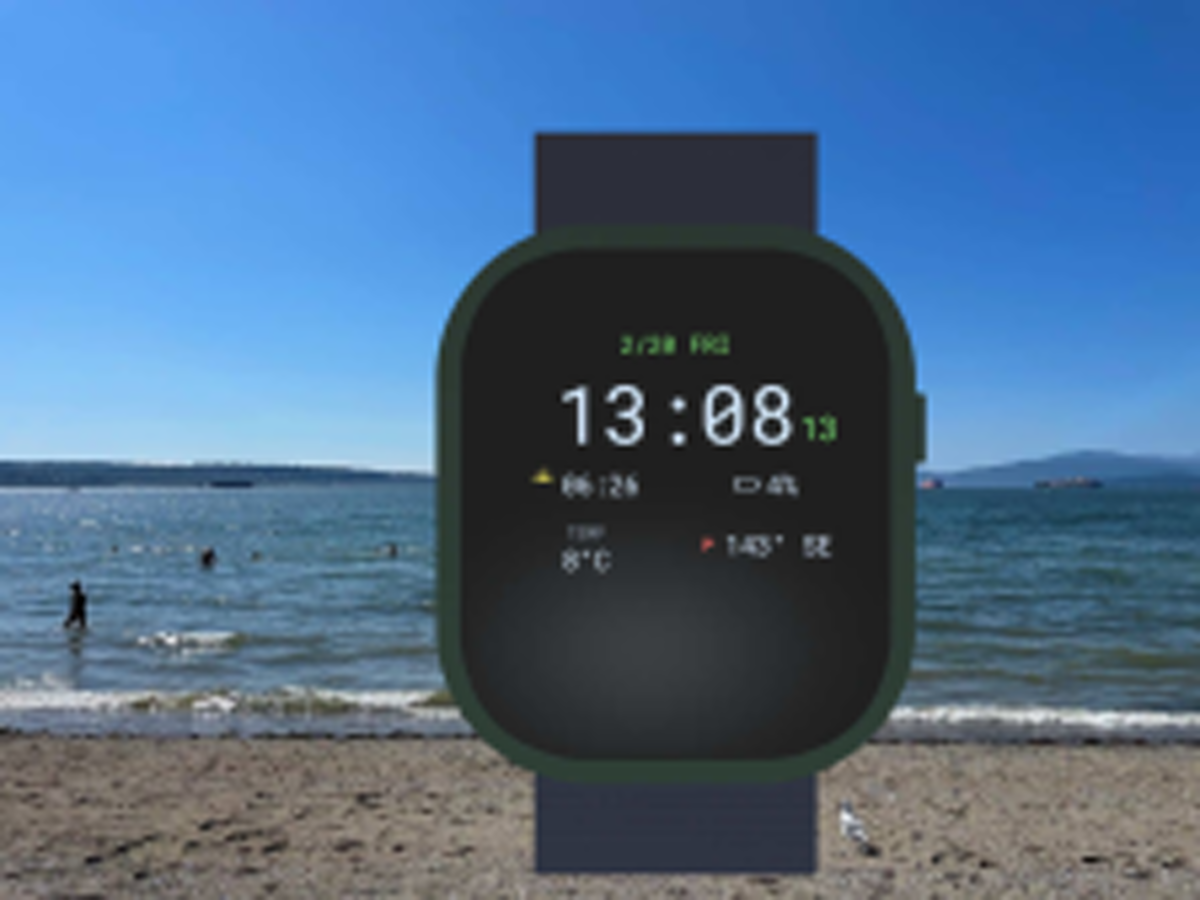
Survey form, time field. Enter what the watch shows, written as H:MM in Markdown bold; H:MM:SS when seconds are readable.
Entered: **13:08**
